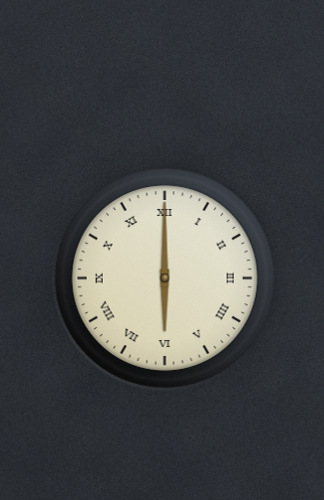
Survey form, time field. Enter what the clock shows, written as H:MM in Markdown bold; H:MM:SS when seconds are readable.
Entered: **6:00**
